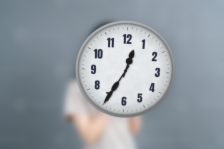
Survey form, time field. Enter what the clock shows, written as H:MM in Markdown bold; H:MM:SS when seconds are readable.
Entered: **12:35**
